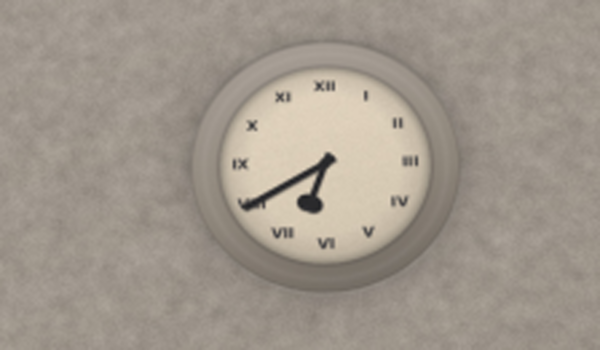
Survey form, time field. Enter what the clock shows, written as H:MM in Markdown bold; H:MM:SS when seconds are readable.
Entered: **6:40**
